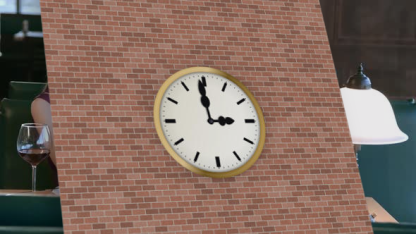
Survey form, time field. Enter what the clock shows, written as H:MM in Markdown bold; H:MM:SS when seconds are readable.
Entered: **2:59**
